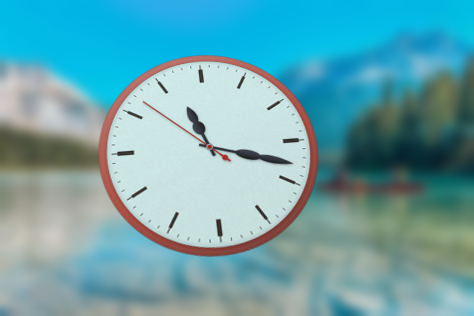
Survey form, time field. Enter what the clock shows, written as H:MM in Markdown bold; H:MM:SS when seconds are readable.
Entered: **11:17:52**
